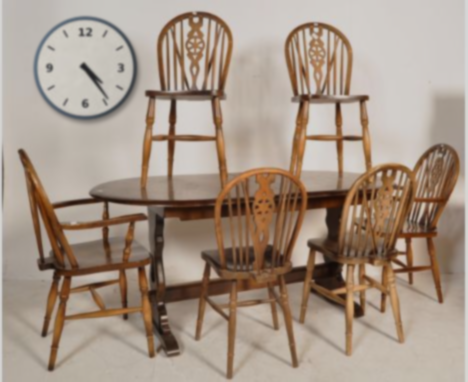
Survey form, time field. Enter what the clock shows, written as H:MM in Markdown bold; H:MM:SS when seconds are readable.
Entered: **4:24**
